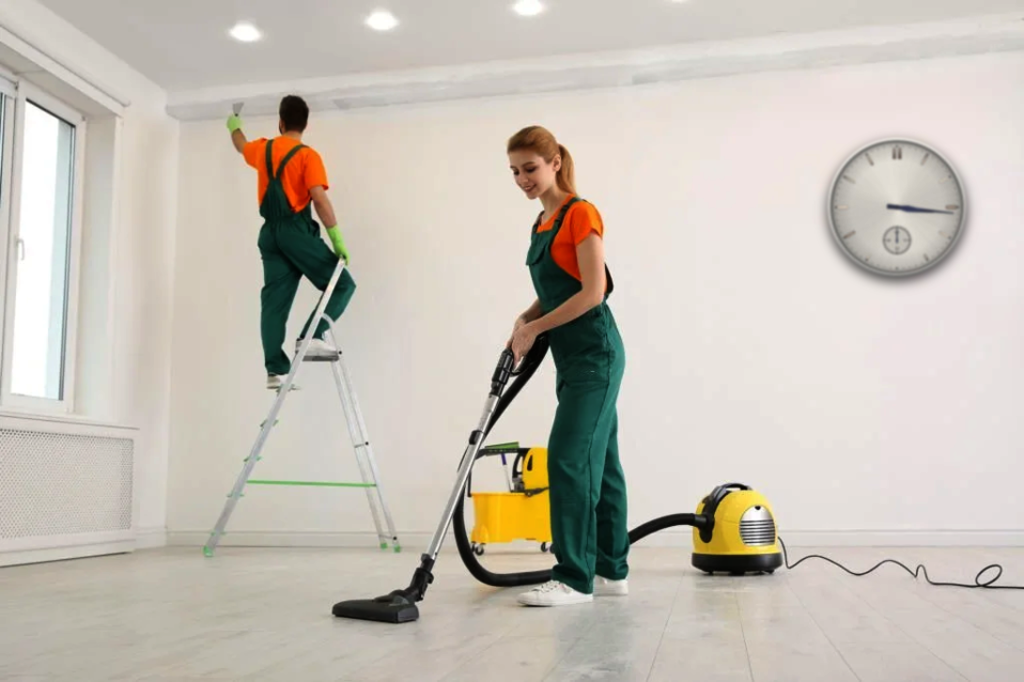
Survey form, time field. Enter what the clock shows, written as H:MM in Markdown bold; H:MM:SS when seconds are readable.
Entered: **3:16**
